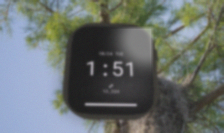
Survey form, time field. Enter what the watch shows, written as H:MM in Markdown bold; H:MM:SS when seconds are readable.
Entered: **1:51**
